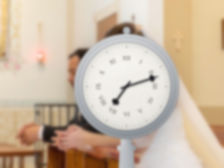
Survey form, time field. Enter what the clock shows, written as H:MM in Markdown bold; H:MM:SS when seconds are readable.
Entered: **7:12**
